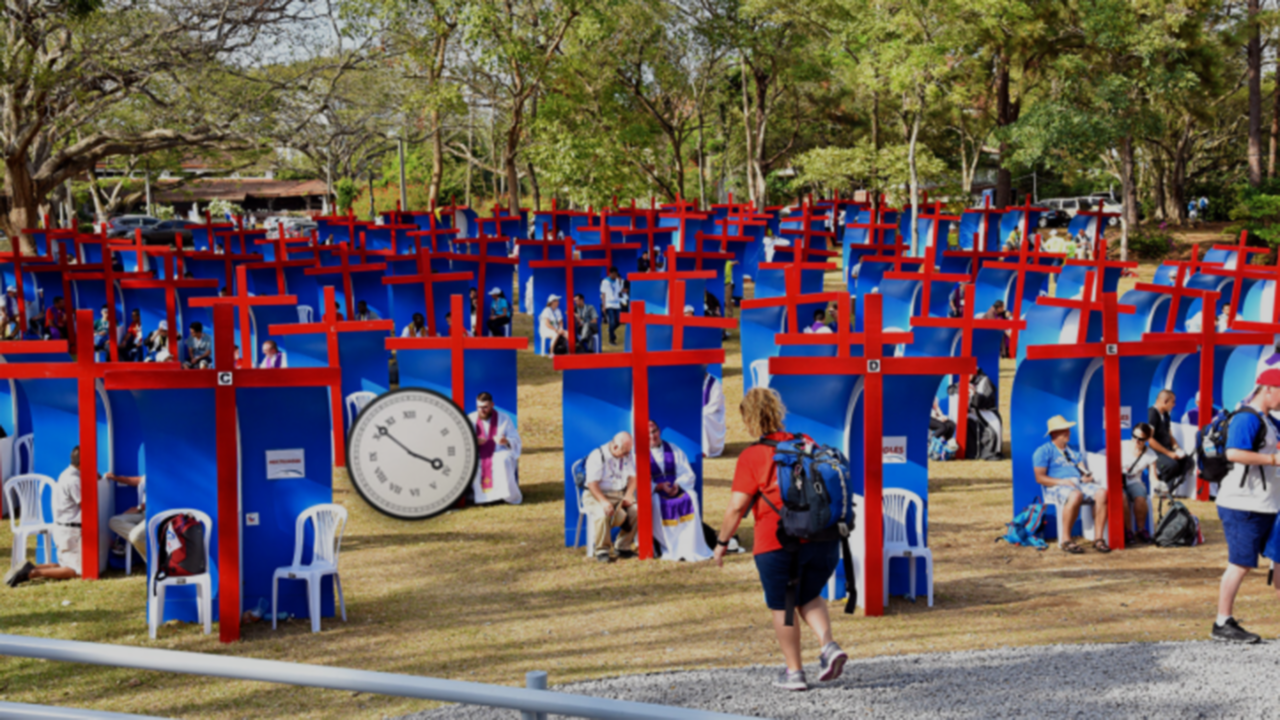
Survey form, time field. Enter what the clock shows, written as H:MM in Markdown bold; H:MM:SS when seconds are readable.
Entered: **3:52**
